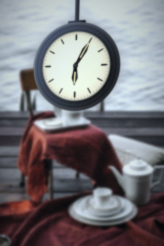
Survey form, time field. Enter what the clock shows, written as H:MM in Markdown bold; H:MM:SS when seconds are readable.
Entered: **6:05**
